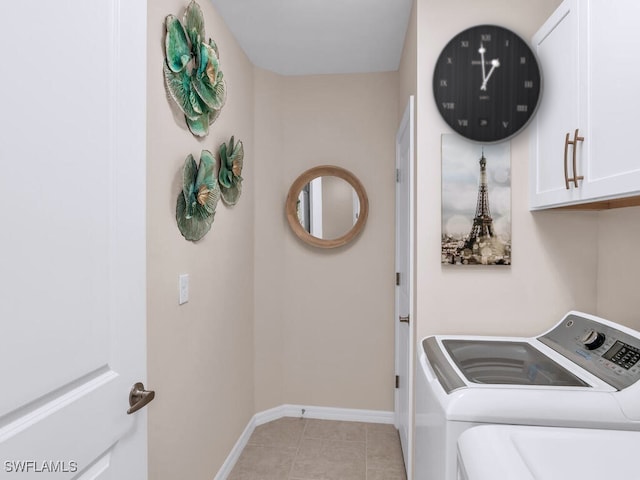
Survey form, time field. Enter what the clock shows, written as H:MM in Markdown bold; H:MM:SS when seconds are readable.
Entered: **12:59**
